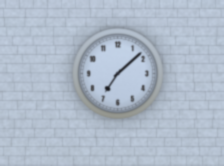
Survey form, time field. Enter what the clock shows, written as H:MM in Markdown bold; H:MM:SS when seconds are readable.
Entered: **7:08**
